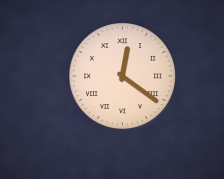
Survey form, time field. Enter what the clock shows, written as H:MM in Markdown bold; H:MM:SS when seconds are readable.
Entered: **12:21**
